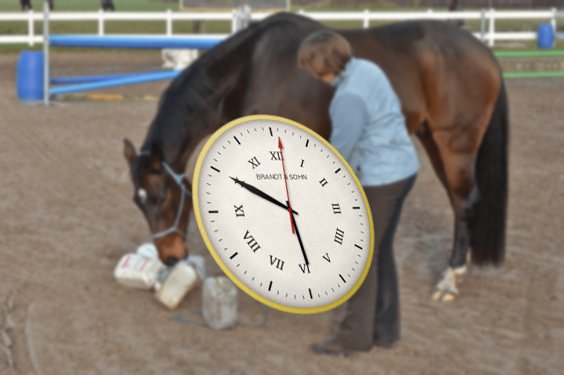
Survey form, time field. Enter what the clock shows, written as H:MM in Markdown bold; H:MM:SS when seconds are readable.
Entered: **5:50:01**
